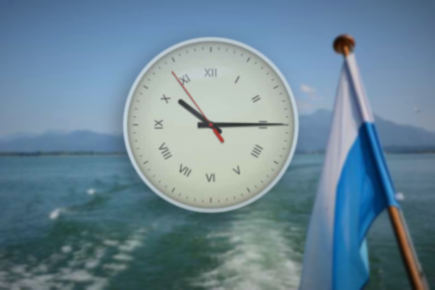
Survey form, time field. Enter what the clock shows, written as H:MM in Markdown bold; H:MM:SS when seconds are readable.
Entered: **10:14:54**
